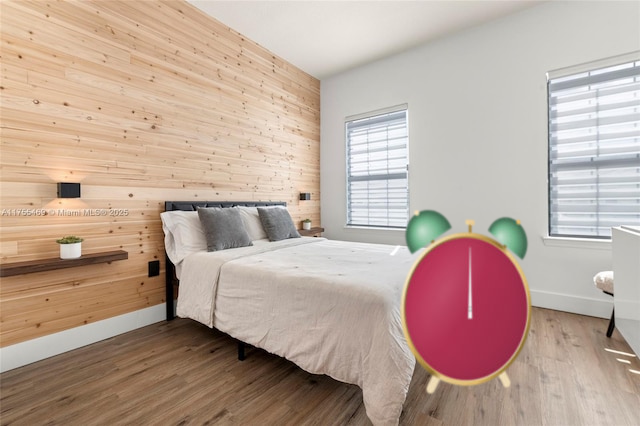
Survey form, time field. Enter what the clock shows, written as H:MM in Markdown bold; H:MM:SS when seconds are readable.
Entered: **12:00**
